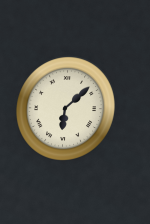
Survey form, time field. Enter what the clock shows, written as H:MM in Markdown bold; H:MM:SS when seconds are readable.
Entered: **6:08**
